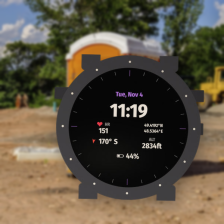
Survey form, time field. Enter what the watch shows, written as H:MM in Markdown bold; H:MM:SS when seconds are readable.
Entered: **11:19**
